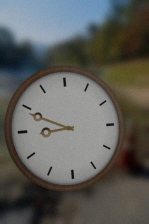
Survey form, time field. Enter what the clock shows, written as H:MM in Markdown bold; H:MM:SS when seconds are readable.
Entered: **8:49**
